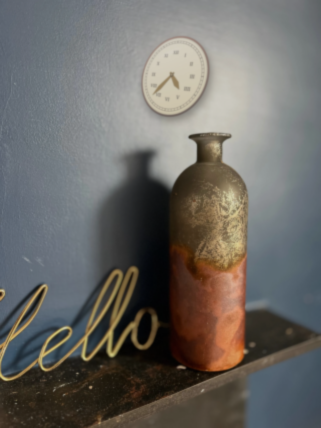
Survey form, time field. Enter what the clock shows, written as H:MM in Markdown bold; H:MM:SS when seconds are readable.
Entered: **4:37**
